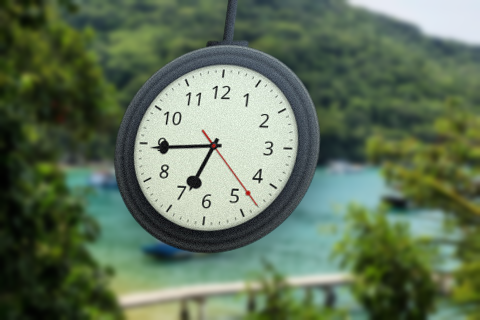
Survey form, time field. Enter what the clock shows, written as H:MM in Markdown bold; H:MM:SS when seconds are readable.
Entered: **6:44:23**
